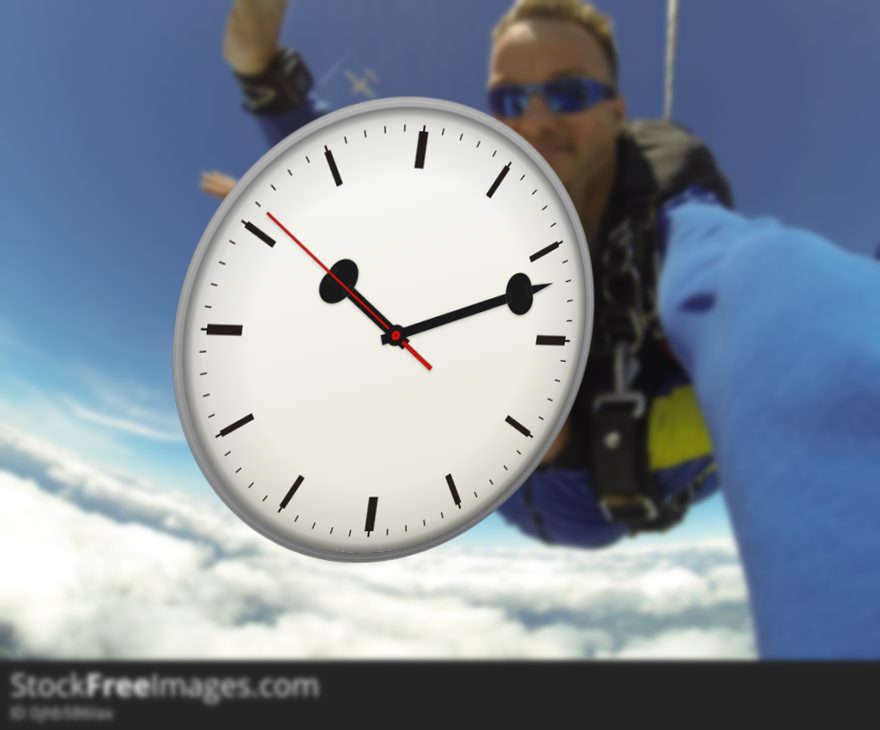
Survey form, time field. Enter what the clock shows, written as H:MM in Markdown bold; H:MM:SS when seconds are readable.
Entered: **10:11:51**
